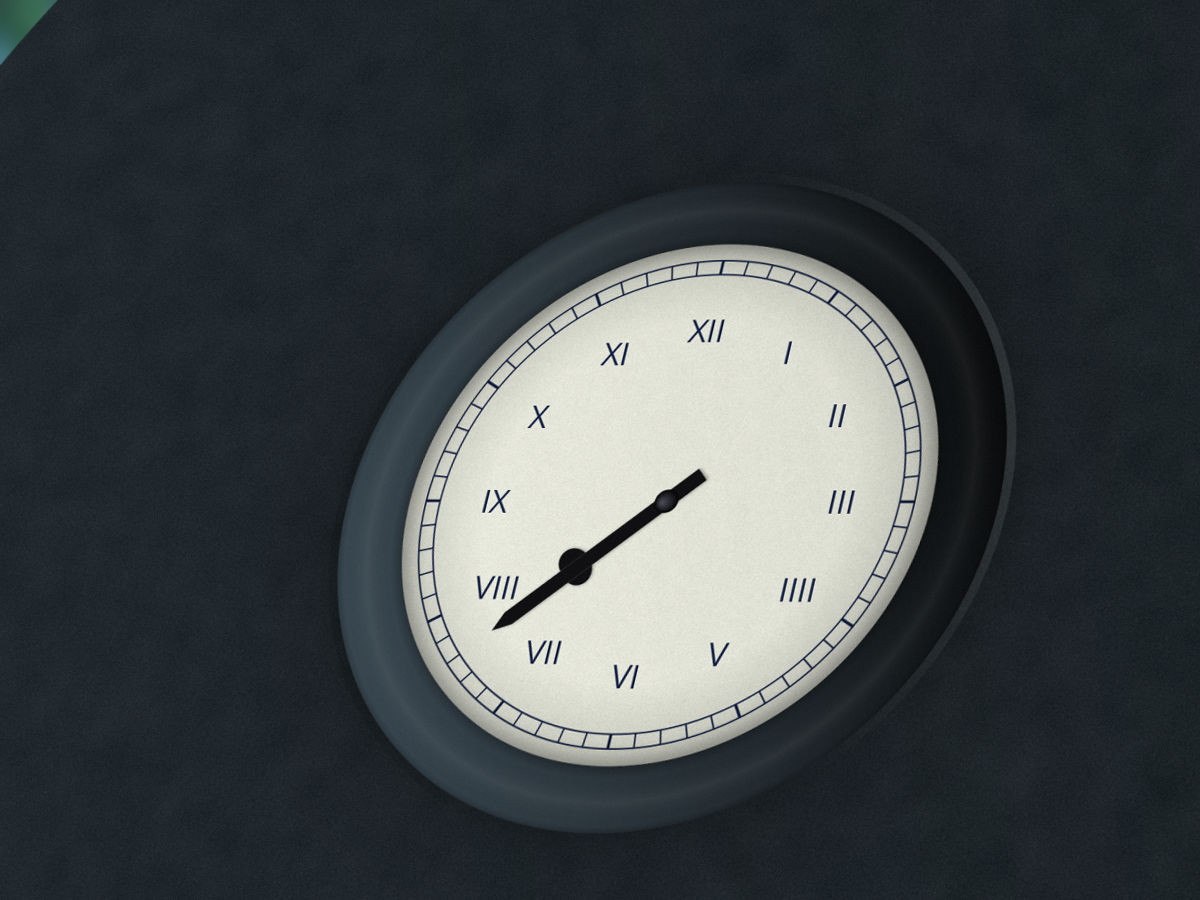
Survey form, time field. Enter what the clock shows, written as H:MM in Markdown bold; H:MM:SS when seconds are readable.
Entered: **7:38**
